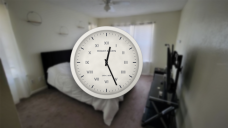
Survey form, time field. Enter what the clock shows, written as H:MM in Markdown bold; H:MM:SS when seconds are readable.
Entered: **12:26**
